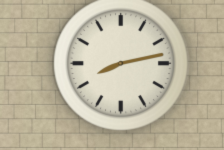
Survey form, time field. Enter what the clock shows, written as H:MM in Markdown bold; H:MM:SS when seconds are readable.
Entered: **8:13**
